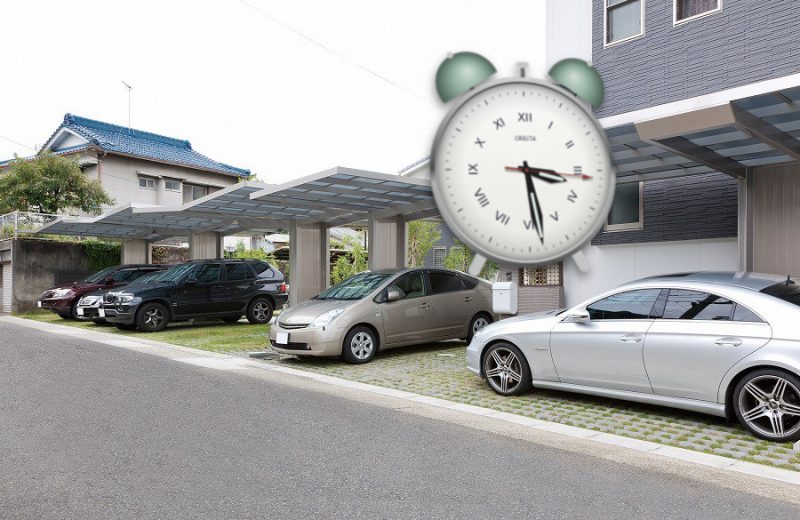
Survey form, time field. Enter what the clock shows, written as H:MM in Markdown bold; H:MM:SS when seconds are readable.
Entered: **3:28:16**
